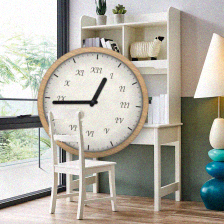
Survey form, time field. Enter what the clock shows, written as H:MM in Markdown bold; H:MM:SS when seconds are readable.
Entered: **12:44**
